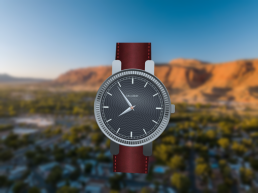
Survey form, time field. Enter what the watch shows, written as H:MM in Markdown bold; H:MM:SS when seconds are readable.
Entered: **7:54**
